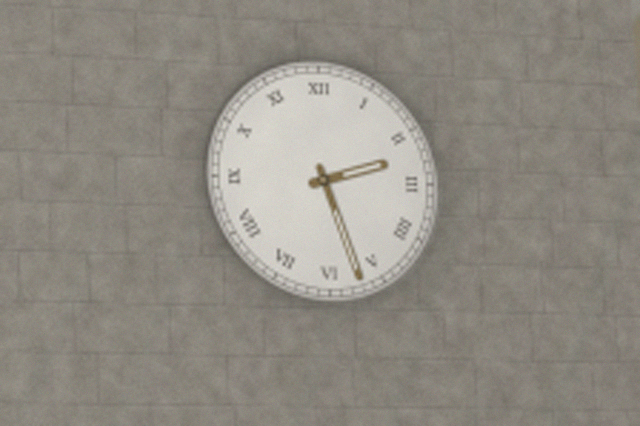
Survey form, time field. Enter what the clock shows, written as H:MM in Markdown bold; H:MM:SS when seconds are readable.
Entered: **2:27**
